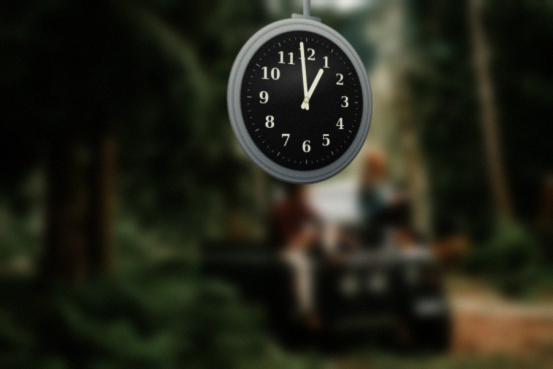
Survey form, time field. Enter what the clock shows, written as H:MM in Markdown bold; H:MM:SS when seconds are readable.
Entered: **12:59**
